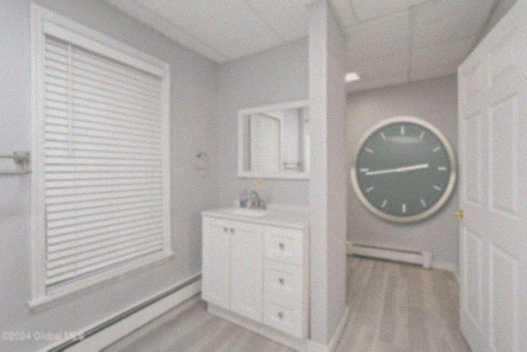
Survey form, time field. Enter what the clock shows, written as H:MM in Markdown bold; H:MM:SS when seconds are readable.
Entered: **2:44**
